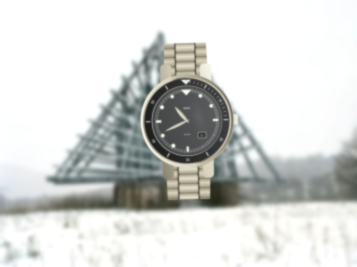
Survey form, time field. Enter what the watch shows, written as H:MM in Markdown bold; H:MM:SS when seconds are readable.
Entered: **10:41**
